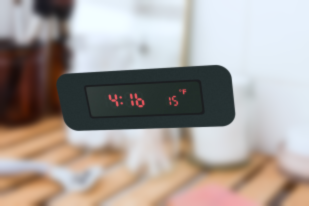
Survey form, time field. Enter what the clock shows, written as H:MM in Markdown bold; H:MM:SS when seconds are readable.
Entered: **4:16**
